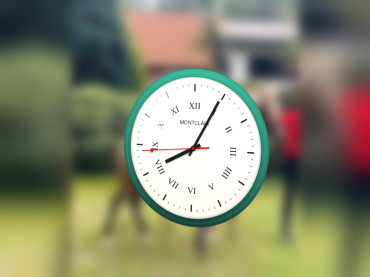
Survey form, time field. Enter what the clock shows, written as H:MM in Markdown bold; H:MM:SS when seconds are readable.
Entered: **8:04:44**
